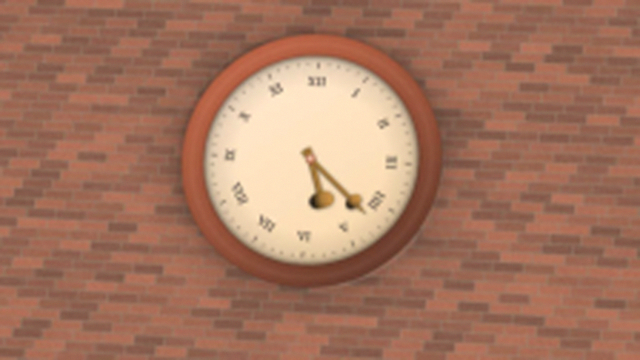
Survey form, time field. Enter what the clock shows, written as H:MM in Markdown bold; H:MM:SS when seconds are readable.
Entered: **5:22**
